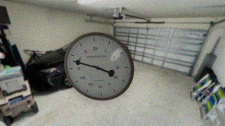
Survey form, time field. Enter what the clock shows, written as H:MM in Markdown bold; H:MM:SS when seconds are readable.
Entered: **3:48**
